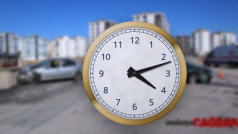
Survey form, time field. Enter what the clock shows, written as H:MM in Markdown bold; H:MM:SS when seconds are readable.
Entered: **4:12**
